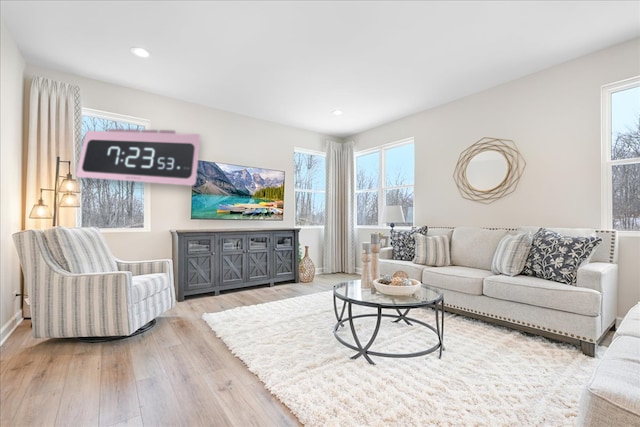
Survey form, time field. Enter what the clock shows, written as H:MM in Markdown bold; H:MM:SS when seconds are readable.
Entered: **7:23:53**
